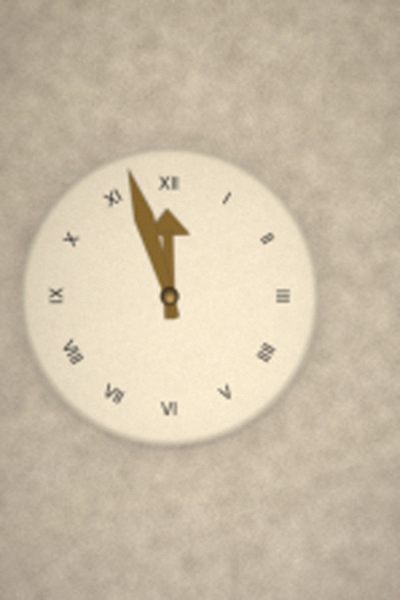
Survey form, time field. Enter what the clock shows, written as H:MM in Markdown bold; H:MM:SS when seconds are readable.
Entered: **11:57**
